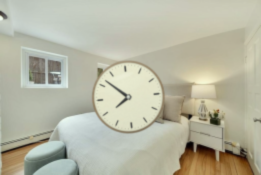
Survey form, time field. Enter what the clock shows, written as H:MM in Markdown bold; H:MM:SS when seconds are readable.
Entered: **7:52**
